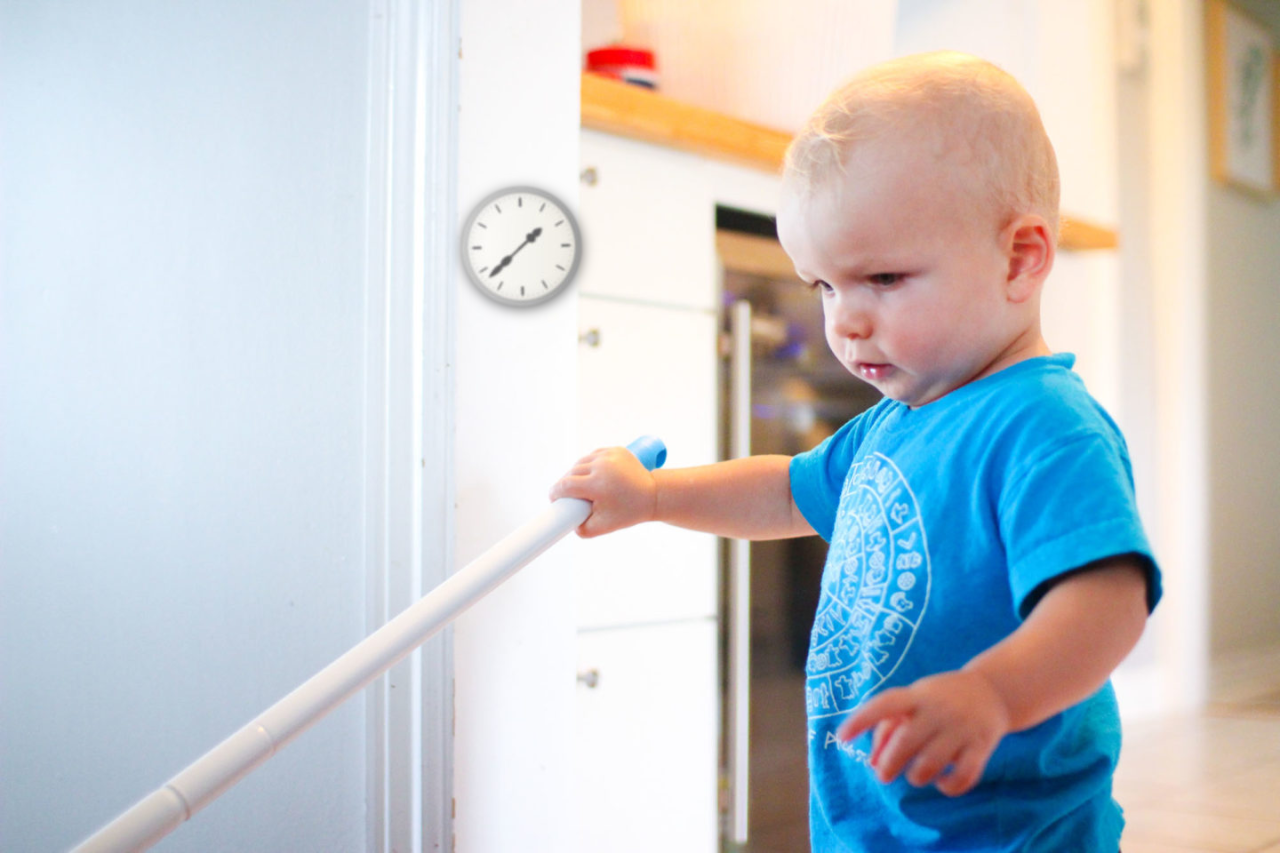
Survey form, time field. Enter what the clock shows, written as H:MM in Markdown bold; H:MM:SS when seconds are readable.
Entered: **1:38**
